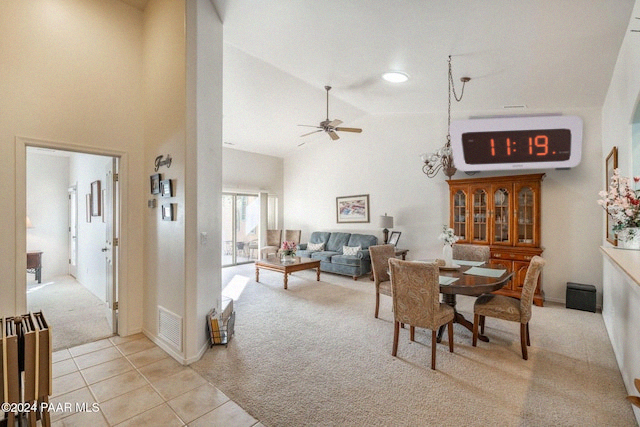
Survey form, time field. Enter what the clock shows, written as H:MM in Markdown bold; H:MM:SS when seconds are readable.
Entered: **11:19**
